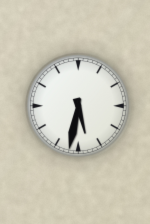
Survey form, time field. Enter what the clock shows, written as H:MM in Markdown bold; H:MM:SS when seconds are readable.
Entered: **5:32**
